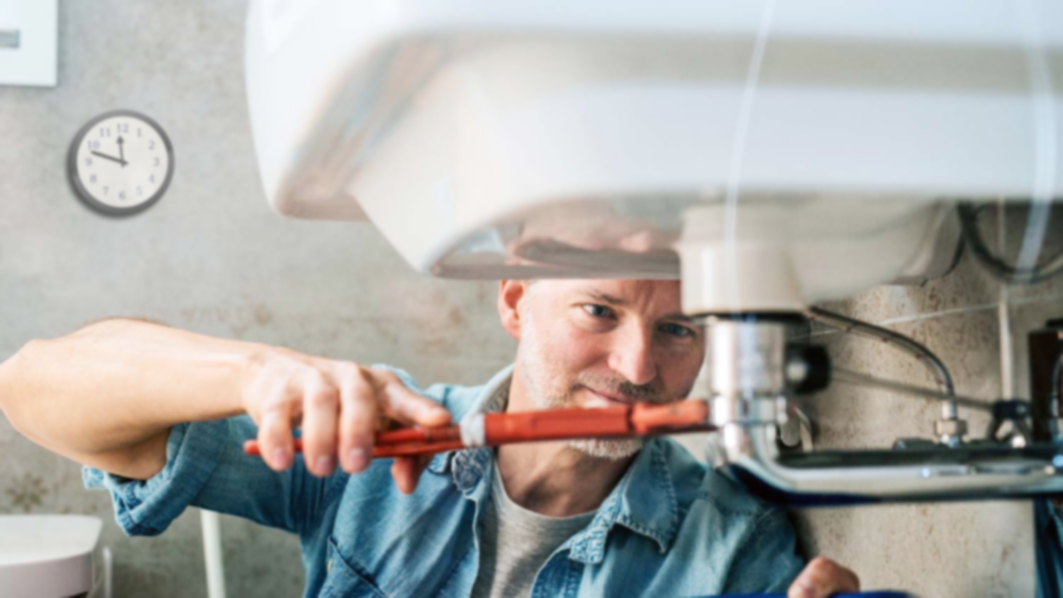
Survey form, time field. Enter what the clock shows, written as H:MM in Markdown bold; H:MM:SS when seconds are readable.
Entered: **11:48**
